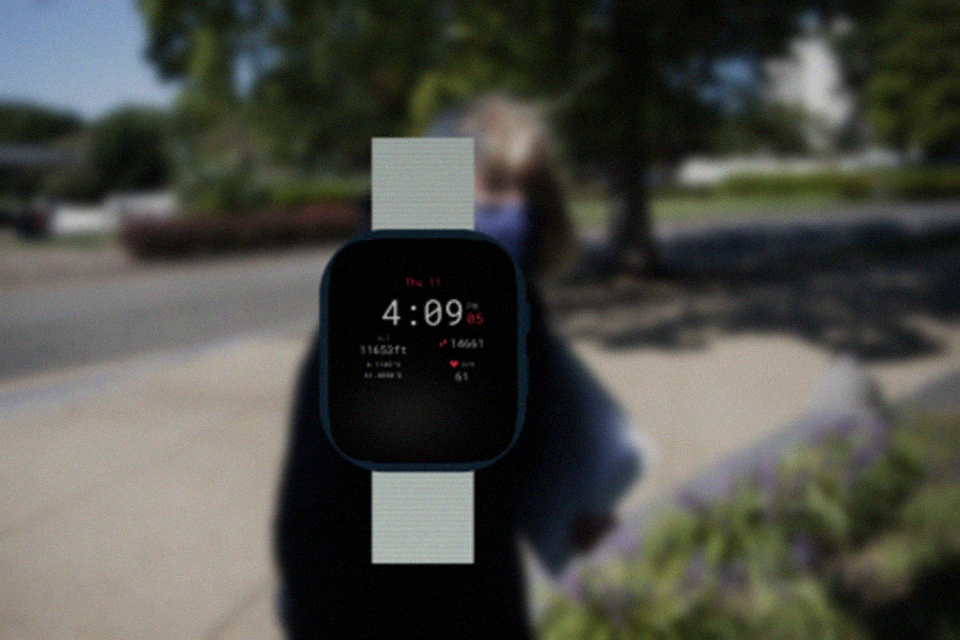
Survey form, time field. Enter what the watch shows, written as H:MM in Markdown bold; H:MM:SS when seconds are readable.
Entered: **4:09**
